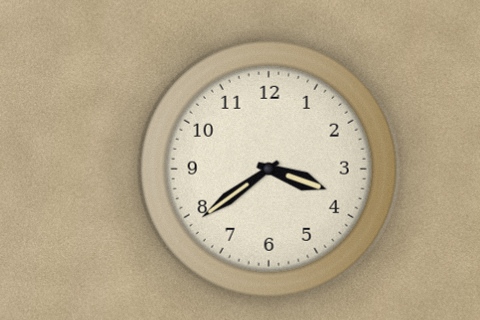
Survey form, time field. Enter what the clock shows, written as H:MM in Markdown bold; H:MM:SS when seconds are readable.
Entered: **3:39**
